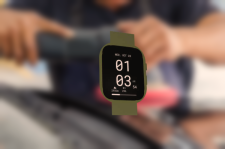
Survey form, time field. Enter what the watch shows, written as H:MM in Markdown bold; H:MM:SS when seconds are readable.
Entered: **1:03**
